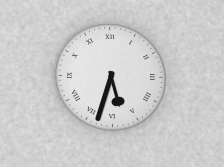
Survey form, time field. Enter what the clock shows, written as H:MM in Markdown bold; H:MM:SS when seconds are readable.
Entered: **5:33**
